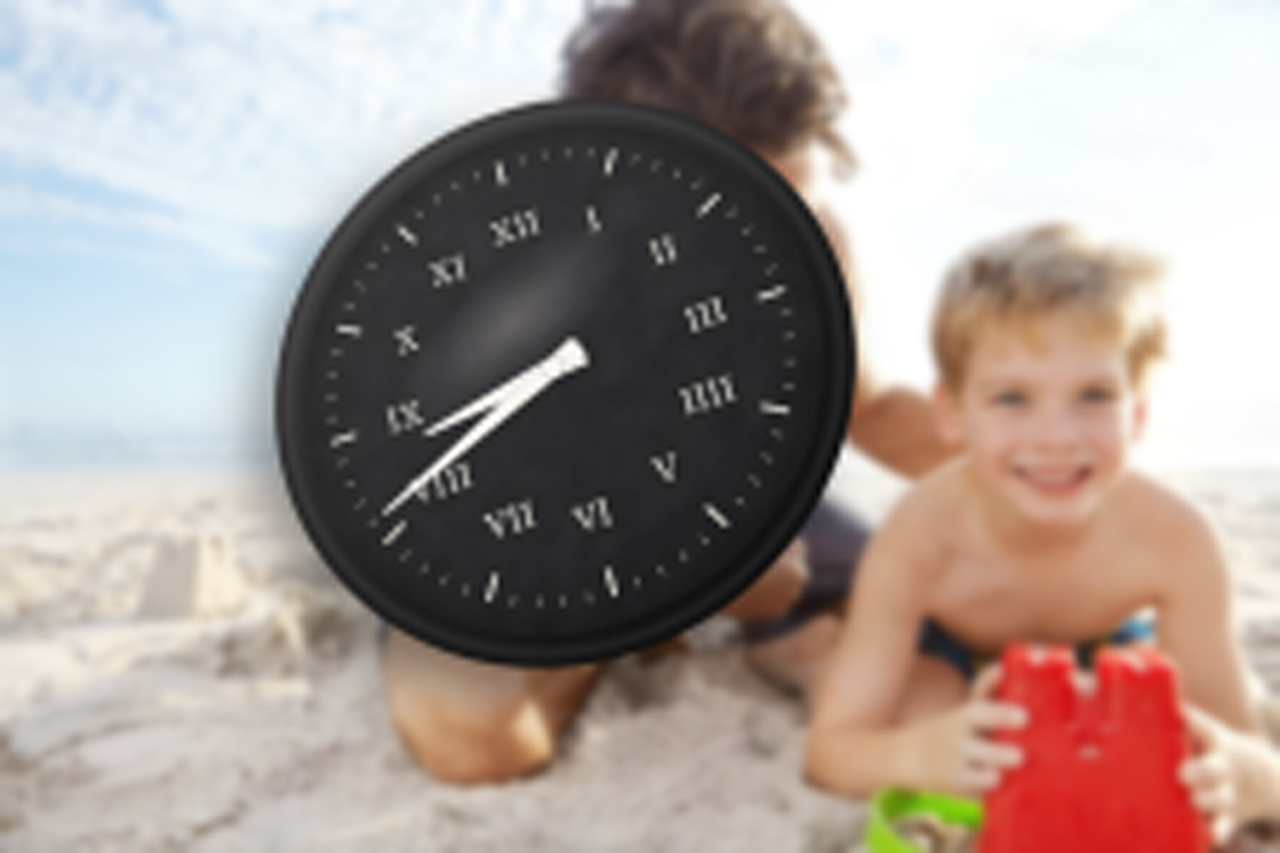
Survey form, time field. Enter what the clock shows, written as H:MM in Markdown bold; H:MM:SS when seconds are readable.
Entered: **8:41**
